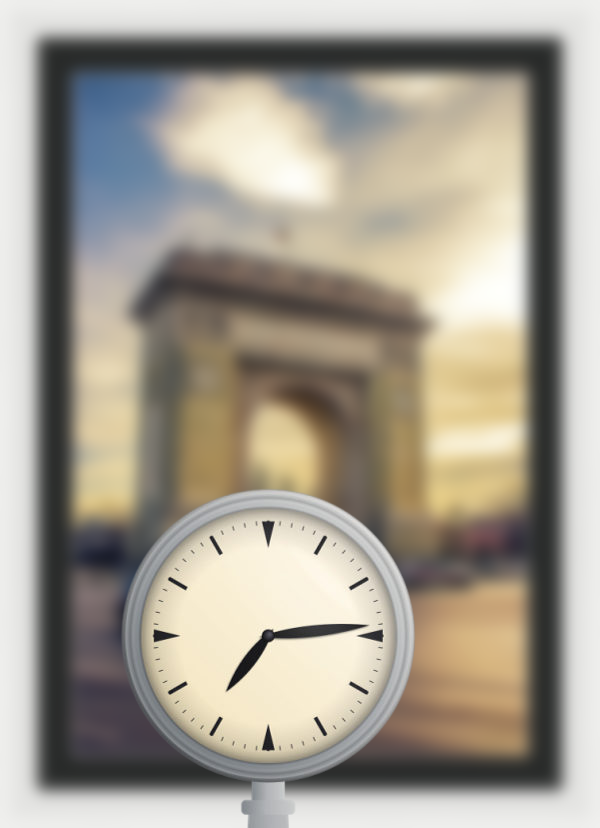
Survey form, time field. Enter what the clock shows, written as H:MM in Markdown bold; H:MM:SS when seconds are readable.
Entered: **7:14**
